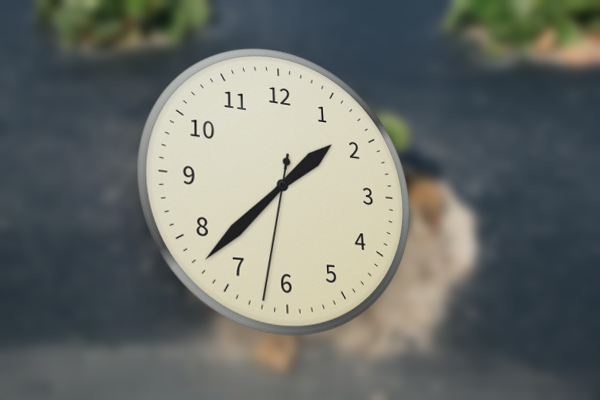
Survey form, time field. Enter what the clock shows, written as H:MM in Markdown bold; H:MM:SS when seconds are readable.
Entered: **1:37:32**
